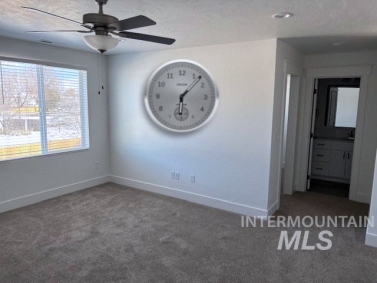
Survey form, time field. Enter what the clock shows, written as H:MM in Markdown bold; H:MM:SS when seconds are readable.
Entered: **6:07**
